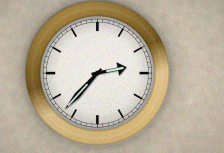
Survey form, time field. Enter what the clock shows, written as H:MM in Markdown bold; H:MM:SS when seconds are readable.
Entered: **2:37**
